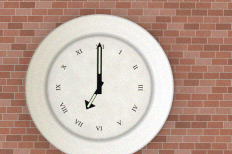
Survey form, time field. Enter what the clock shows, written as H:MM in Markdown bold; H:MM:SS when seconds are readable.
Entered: **7:00**
